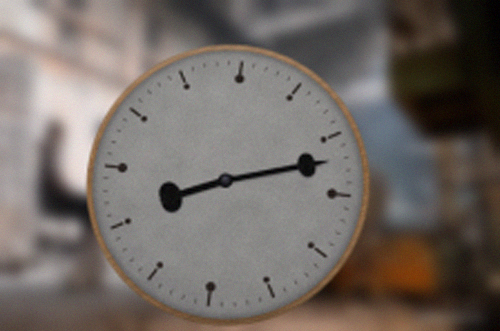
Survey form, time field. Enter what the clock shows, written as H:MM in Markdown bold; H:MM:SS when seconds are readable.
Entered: **8:12**
